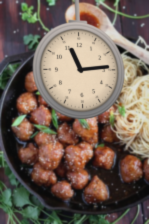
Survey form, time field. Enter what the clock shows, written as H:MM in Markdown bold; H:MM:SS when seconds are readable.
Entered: **11:14**
